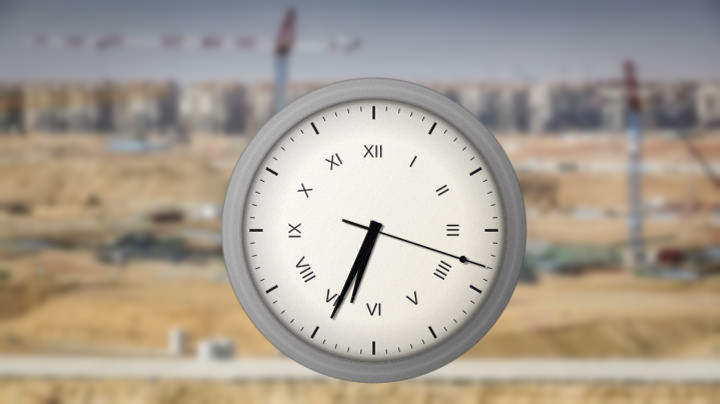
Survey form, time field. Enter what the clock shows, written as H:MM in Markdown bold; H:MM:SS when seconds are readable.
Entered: **6:34:18**
